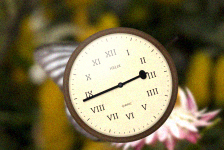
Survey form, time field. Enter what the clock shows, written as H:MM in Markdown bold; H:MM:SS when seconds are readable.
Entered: **2:44**
